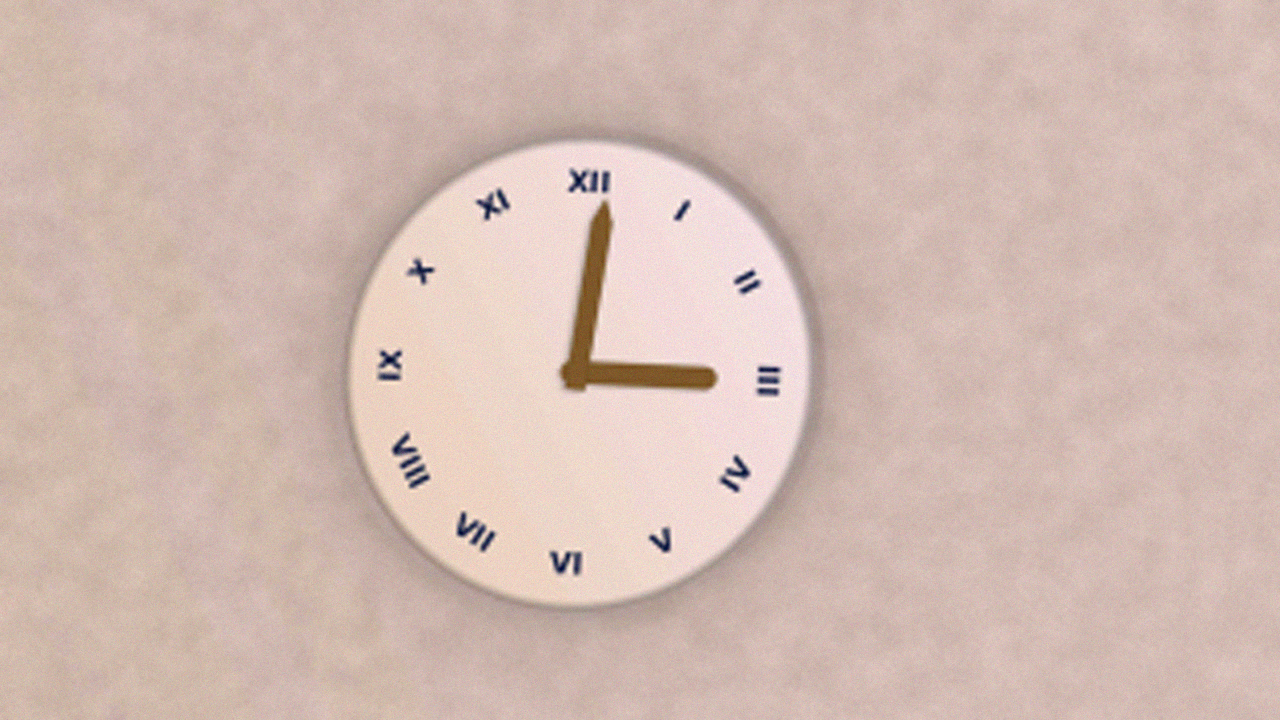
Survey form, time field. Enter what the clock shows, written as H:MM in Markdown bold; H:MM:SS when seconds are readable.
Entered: **3:01**
